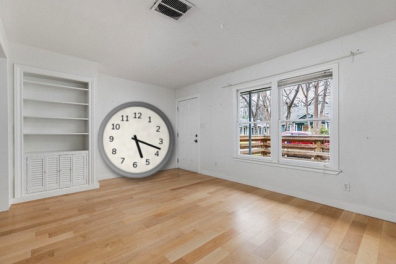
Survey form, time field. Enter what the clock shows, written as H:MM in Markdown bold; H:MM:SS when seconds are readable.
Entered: **5:18**
